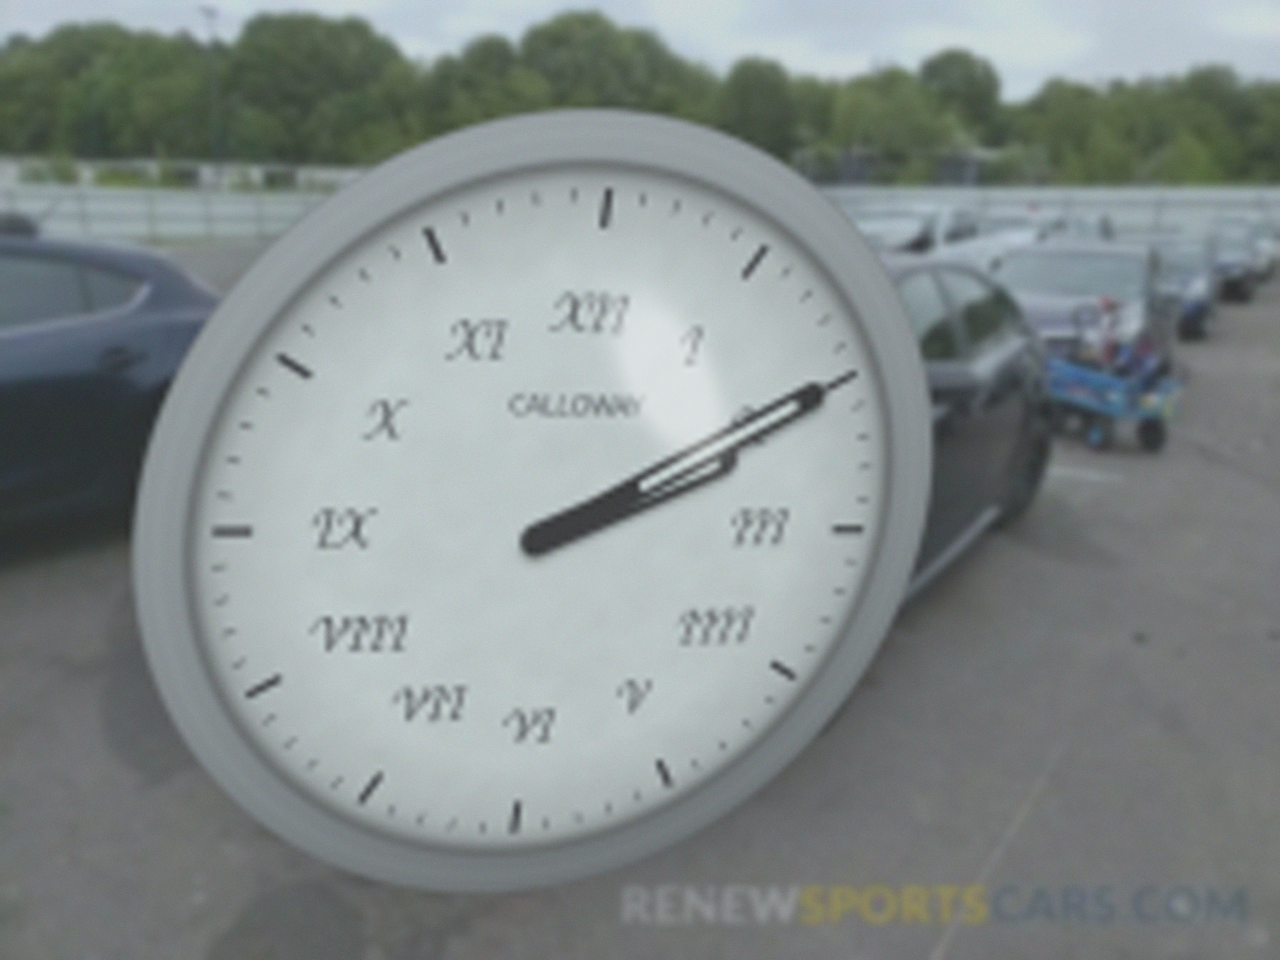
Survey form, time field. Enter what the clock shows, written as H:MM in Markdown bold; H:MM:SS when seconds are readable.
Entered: **2:10**
